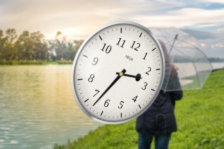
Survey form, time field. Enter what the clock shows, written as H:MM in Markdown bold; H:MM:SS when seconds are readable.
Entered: **2:33**
